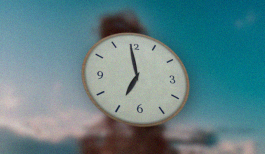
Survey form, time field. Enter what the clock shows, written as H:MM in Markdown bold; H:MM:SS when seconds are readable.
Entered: **6:59**
